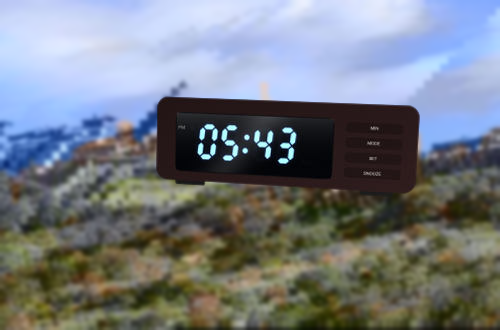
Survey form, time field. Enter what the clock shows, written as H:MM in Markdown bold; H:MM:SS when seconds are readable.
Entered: **5:43**
